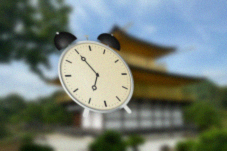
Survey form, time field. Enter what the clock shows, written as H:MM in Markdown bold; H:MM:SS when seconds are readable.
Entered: **6:55**
